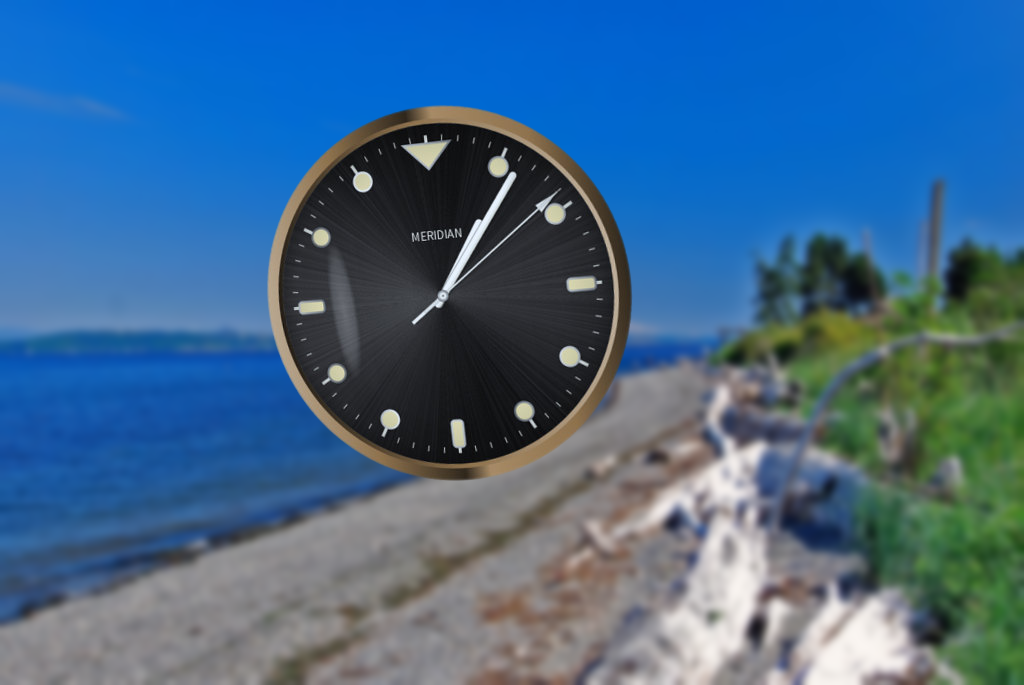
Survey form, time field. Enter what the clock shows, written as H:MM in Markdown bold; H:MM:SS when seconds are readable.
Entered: **1:06:09**
